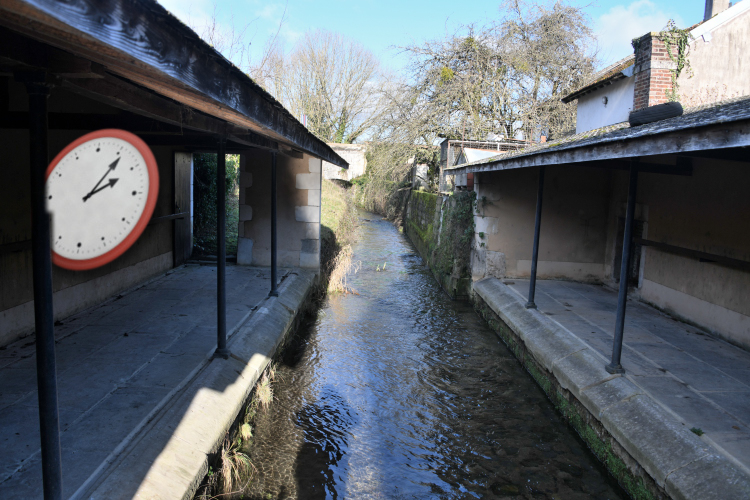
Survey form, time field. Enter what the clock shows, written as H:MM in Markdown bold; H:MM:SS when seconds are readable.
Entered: **2:06**
